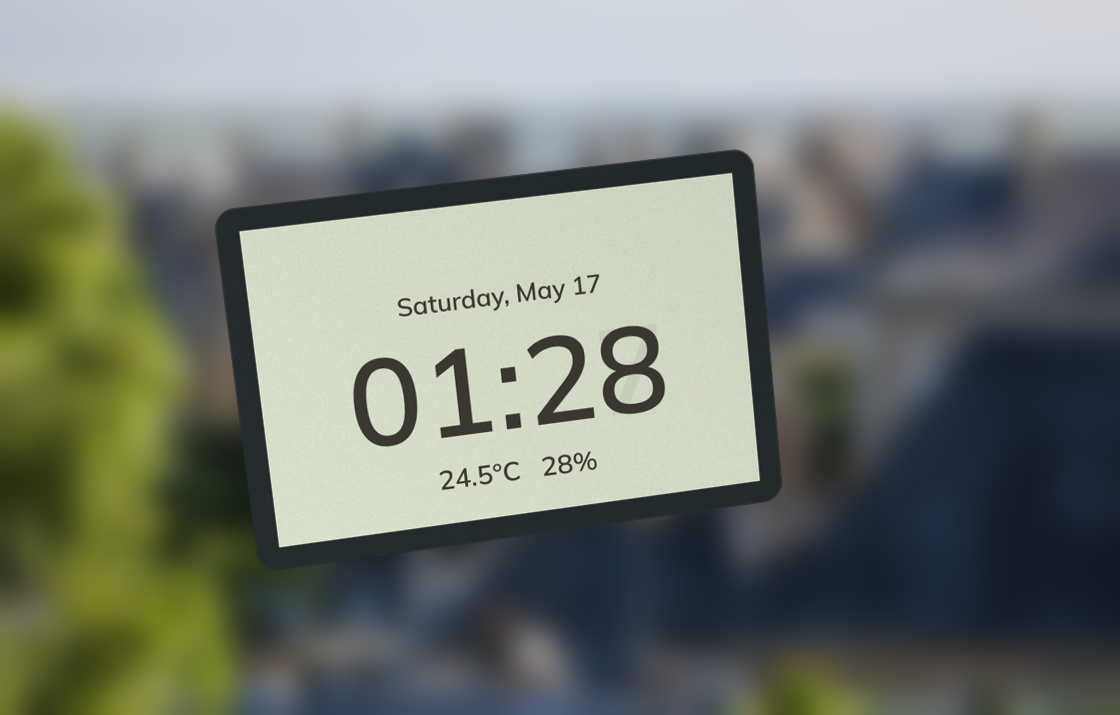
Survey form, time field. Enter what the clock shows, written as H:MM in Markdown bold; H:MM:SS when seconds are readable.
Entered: **1:28**
